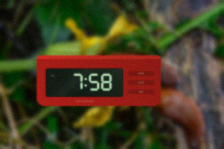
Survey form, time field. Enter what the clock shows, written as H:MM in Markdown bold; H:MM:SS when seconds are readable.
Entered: **7:58**
